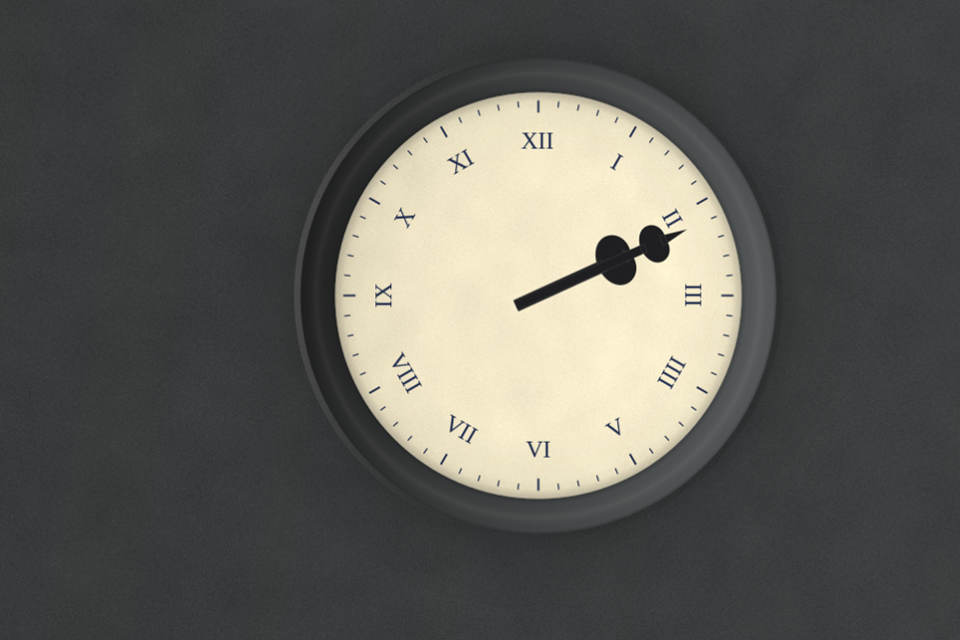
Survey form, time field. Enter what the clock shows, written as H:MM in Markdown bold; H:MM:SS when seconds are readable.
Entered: **2:11**
